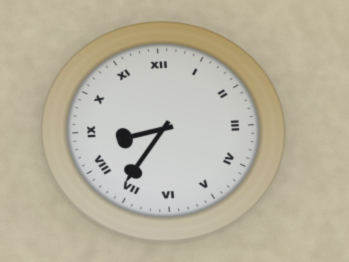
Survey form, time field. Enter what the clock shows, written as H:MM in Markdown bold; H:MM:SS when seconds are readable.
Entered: **8:36**
